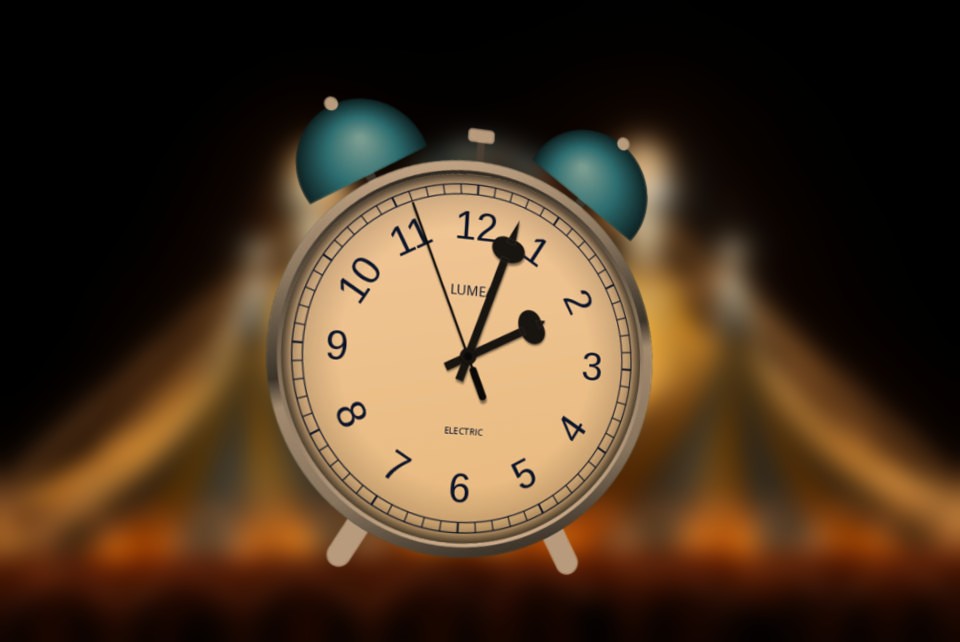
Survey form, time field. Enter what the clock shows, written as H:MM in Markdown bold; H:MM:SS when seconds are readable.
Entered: **2:02:56**
